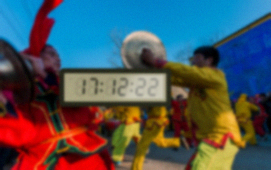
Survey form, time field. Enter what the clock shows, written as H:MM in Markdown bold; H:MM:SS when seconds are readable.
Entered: **17:12:22**
